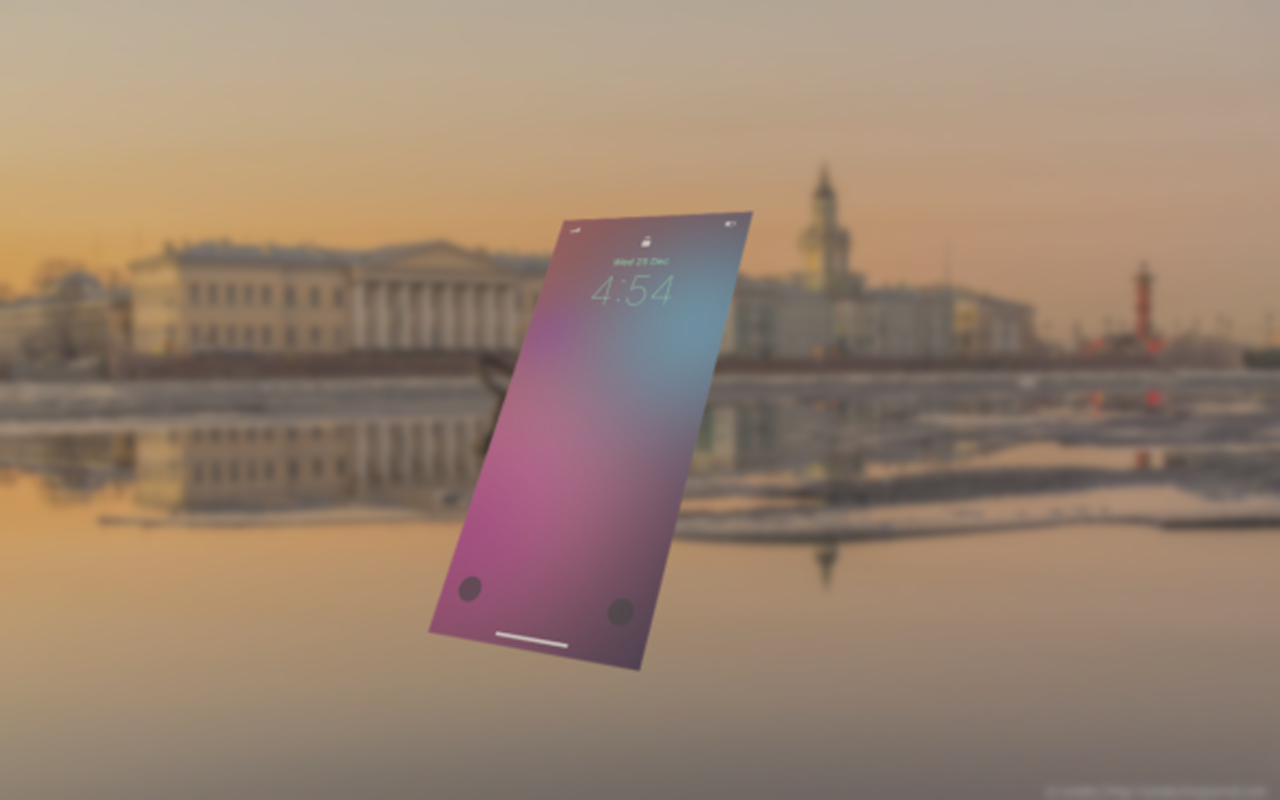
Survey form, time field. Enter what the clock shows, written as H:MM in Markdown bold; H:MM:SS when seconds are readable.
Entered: **4:54**
